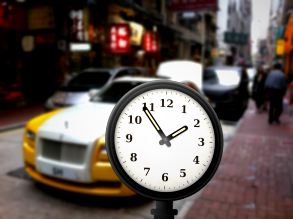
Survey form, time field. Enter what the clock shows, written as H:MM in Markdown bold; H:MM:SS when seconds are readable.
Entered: **1:54**
